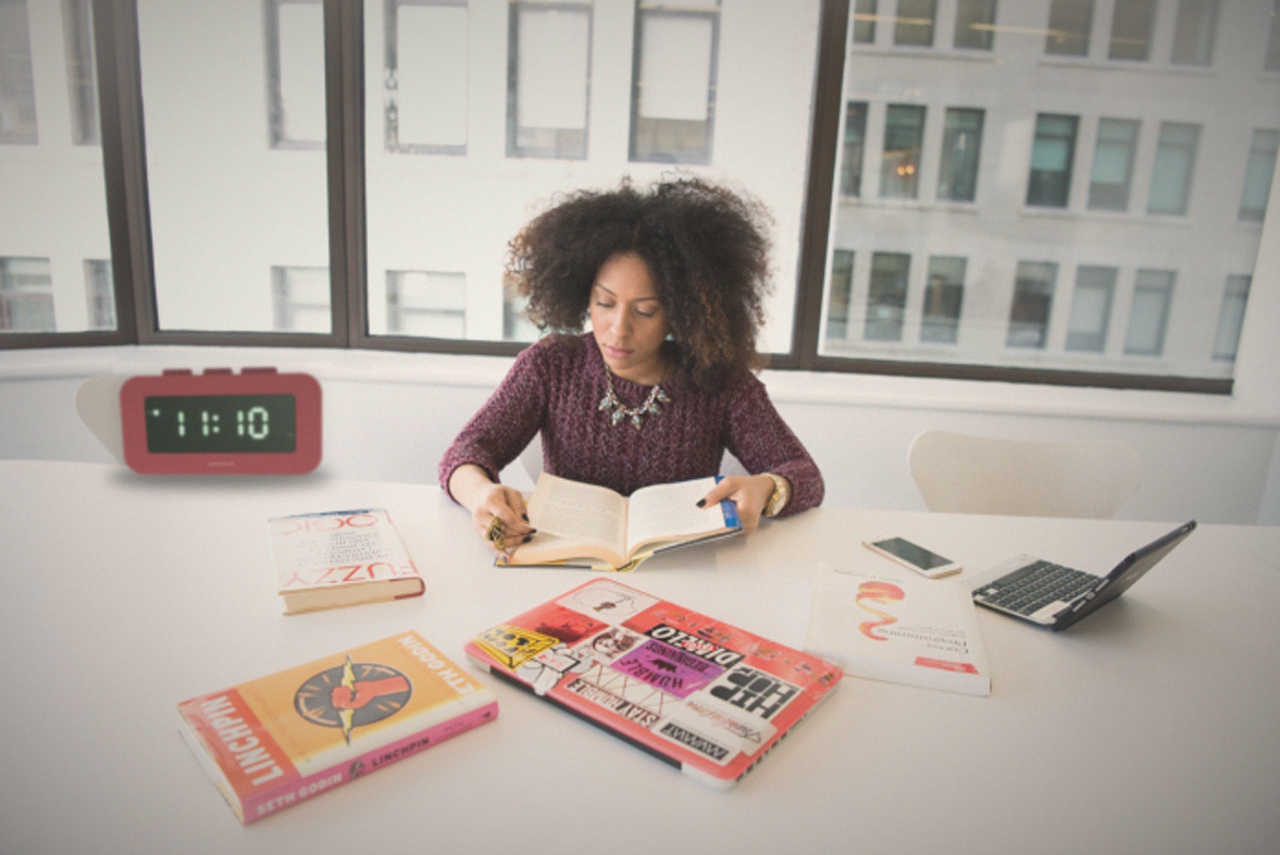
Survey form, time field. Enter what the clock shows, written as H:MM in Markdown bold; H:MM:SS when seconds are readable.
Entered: **11:10**
